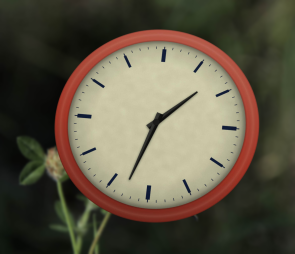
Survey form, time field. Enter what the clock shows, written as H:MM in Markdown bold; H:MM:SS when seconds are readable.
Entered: **1:33**
